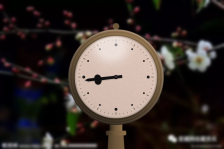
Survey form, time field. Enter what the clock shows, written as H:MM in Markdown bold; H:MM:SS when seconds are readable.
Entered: **8:44**
